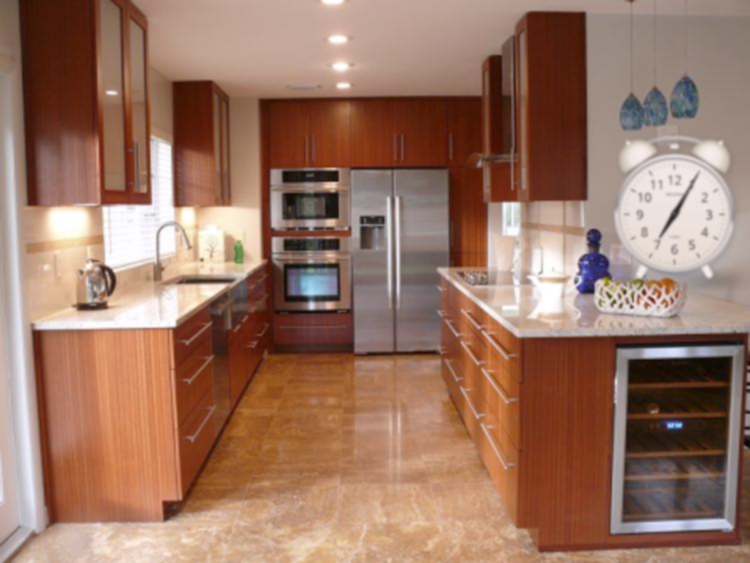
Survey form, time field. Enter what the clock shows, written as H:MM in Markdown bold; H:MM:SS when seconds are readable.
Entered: **7:05**
